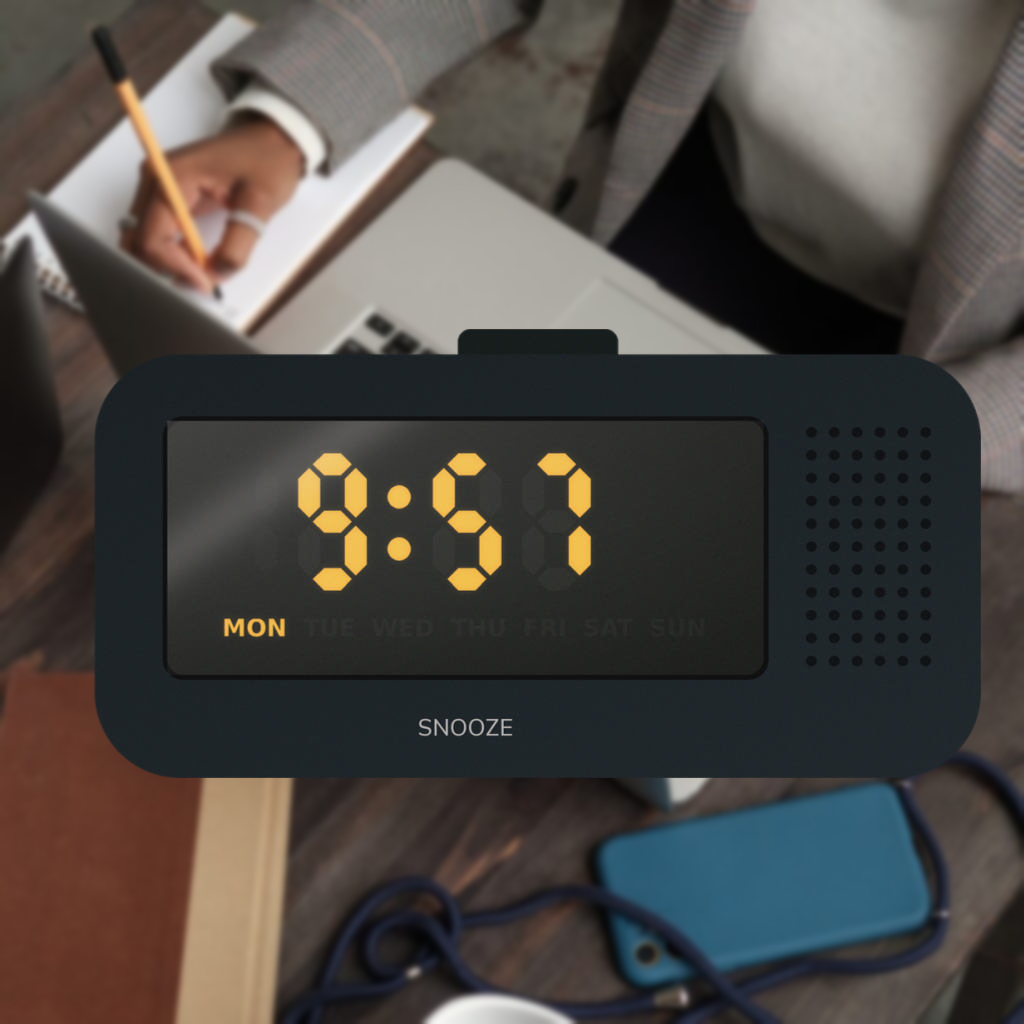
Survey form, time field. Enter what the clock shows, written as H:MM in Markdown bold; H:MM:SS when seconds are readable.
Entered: **9:57**
